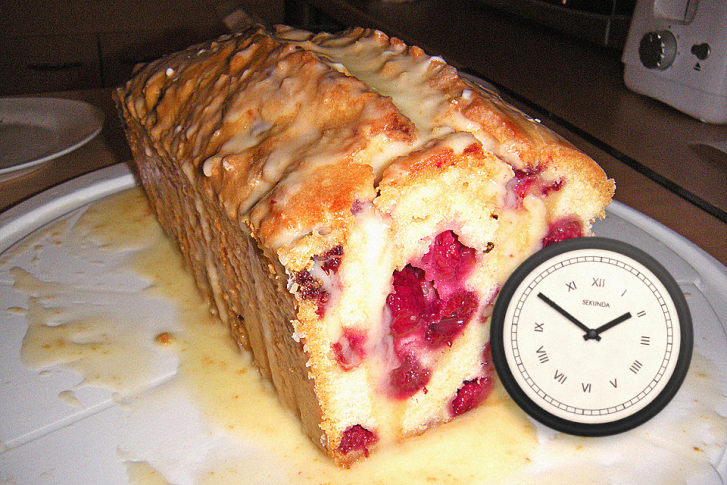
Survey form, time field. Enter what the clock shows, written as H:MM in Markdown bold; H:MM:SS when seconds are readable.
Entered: **1:50**
